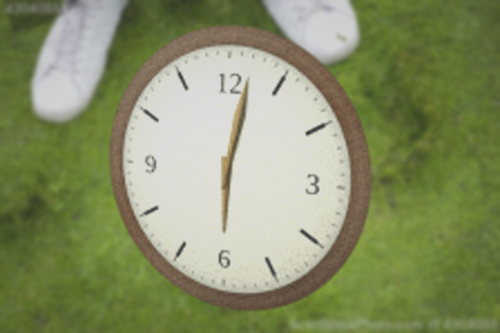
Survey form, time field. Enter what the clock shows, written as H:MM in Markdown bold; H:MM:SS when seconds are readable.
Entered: **6:02**
